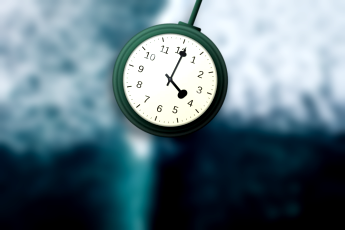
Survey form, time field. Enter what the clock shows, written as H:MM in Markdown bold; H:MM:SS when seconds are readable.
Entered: **4:01**
